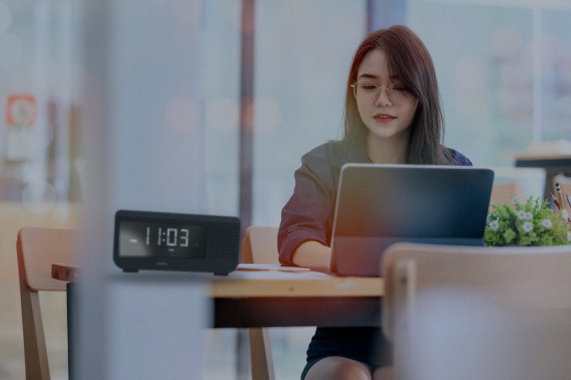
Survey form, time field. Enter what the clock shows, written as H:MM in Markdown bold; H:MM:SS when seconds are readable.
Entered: **11:03**
